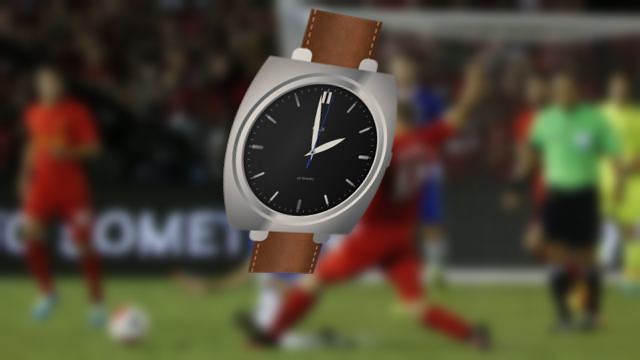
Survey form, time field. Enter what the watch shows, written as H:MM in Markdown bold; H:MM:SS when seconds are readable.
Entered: **1:59:01**
